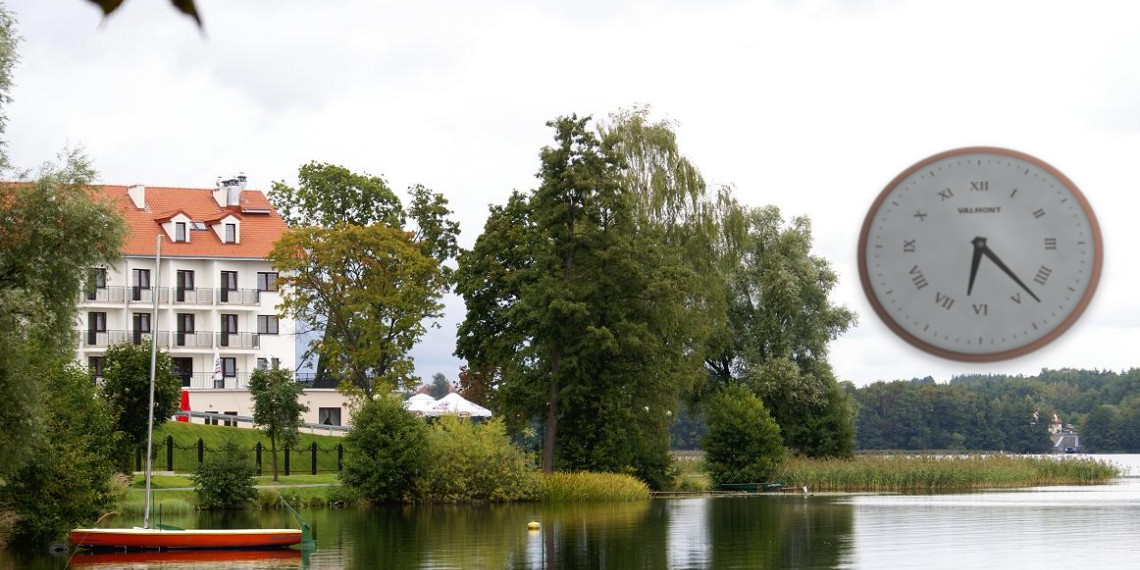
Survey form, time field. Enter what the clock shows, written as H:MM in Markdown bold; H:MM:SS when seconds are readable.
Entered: **6:23**
